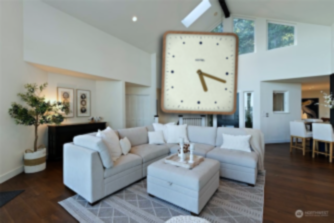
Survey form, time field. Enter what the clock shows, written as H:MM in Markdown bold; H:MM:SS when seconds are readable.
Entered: **5:18**
